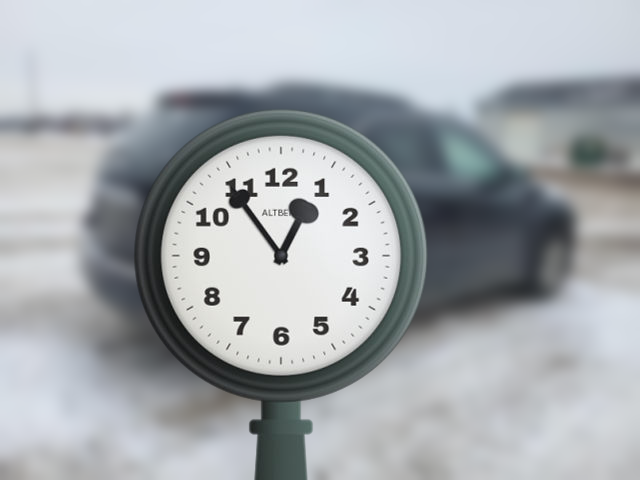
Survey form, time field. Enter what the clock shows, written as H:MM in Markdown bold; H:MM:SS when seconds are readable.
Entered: **12:54**
